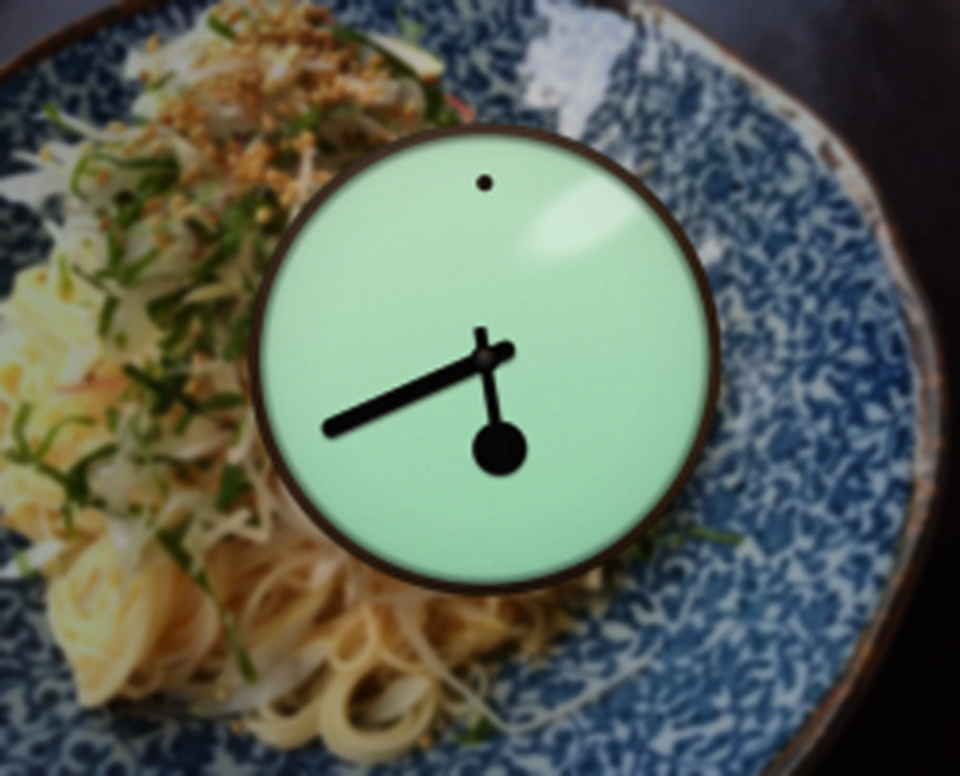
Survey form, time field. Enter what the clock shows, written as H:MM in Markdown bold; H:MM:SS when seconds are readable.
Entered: **5:41**
